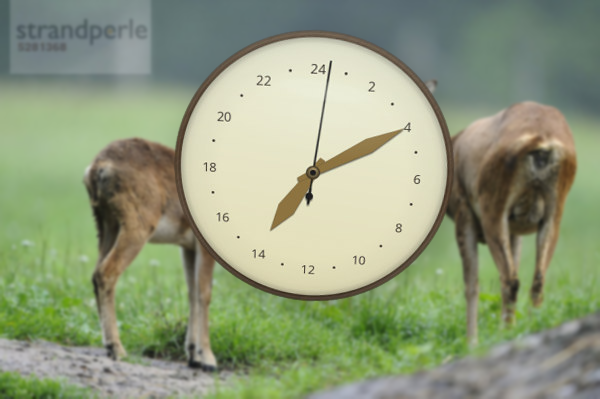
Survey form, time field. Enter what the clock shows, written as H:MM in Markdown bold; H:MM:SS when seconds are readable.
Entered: **14:10:01**
